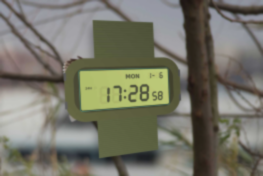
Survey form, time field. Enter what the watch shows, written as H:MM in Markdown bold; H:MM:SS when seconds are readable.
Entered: **17:28**
